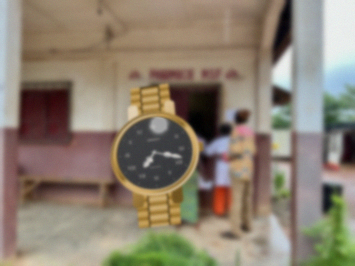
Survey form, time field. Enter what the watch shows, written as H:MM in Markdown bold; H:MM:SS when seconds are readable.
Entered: **7:18**
